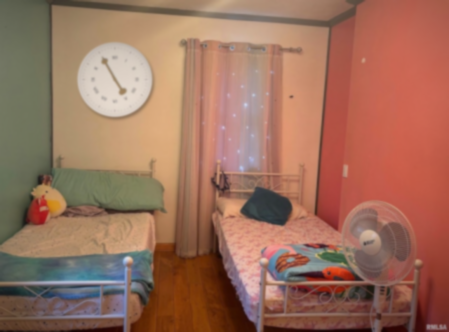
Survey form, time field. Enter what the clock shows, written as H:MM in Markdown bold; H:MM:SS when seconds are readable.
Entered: **4:55**
